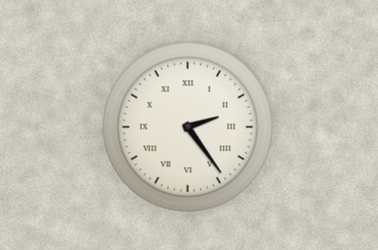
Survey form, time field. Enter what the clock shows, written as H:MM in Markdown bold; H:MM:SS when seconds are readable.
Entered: **2:24**
